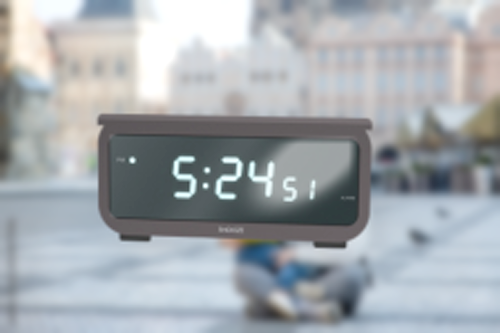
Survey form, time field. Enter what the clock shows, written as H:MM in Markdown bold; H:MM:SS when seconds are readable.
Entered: **5:24:51**
